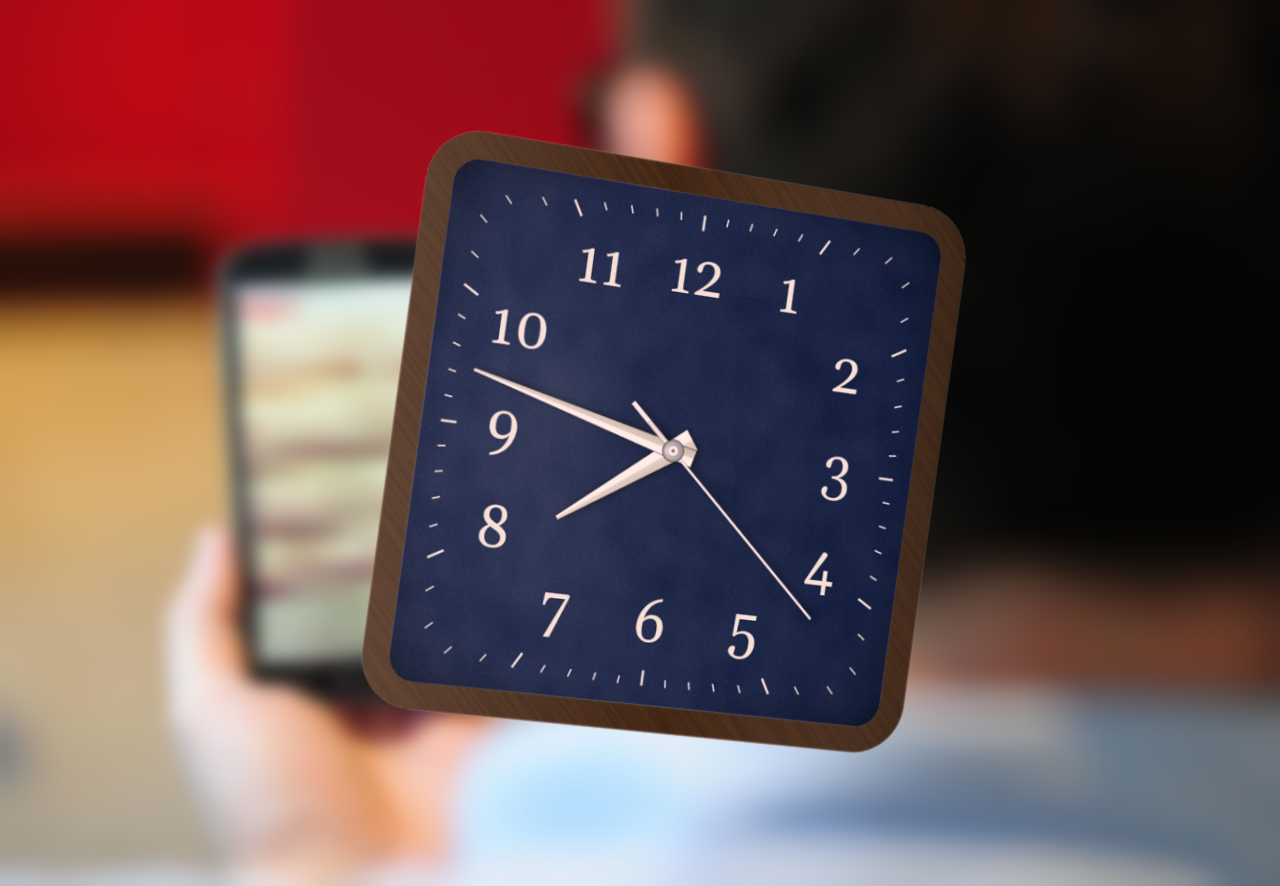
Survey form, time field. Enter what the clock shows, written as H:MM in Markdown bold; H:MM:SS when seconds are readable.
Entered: **7:47:22**
